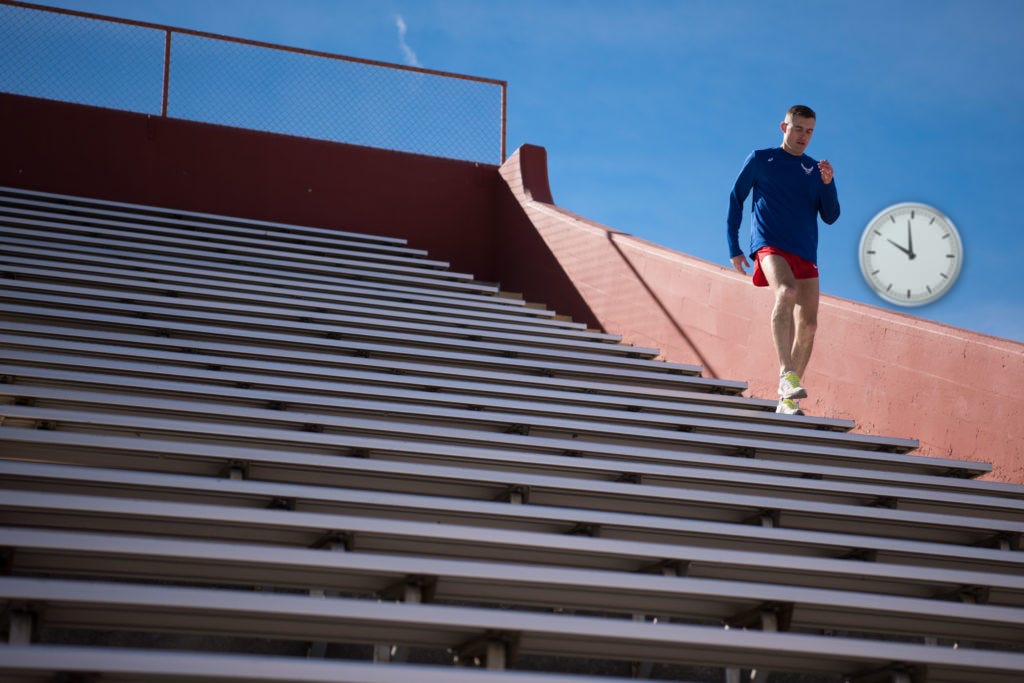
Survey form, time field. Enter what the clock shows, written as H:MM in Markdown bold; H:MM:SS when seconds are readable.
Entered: **9:59**
